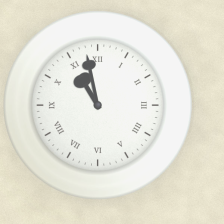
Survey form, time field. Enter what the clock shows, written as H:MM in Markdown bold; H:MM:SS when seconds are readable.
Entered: **10:58**
